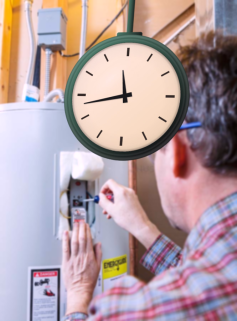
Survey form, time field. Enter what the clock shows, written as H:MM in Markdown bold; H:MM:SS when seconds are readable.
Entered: **11:43**
